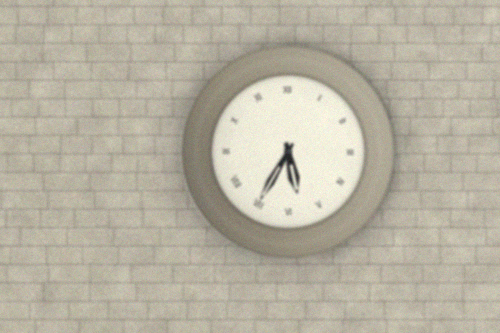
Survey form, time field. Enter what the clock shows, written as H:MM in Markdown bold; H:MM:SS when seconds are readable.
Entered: **5:35**
